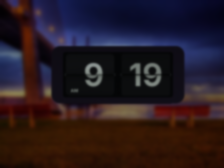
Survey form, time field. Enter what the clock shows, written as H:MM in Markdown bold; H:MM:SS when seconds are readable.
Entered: **9:19**
